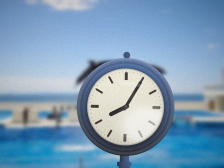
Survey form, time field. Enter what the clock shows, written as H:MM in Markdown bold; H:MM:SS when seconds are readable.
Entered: **8:05**
